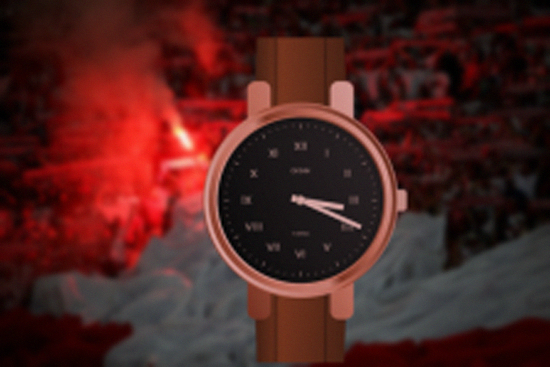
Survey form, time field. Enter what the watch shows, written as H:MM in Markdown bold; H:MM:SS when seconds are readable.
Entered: **3:19**
